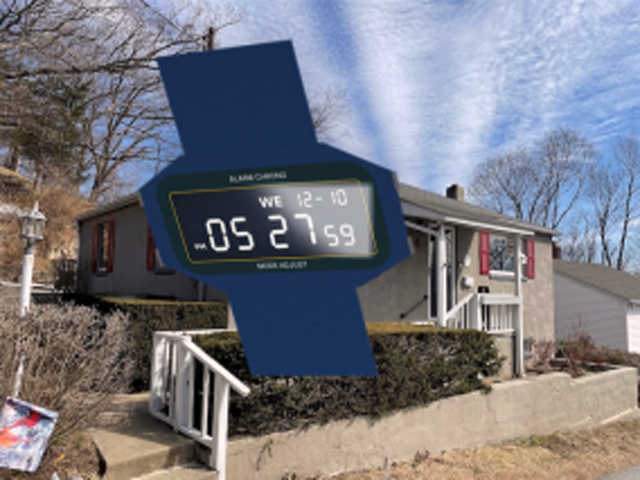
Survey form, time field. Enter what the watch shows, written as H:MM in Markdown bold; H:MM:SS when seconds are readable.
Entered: **5:27:59**
